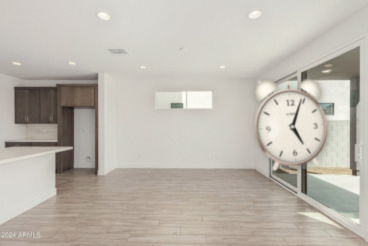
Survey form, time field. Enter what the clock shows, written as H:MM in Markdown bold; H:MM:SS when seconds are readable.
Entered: **5:04**
